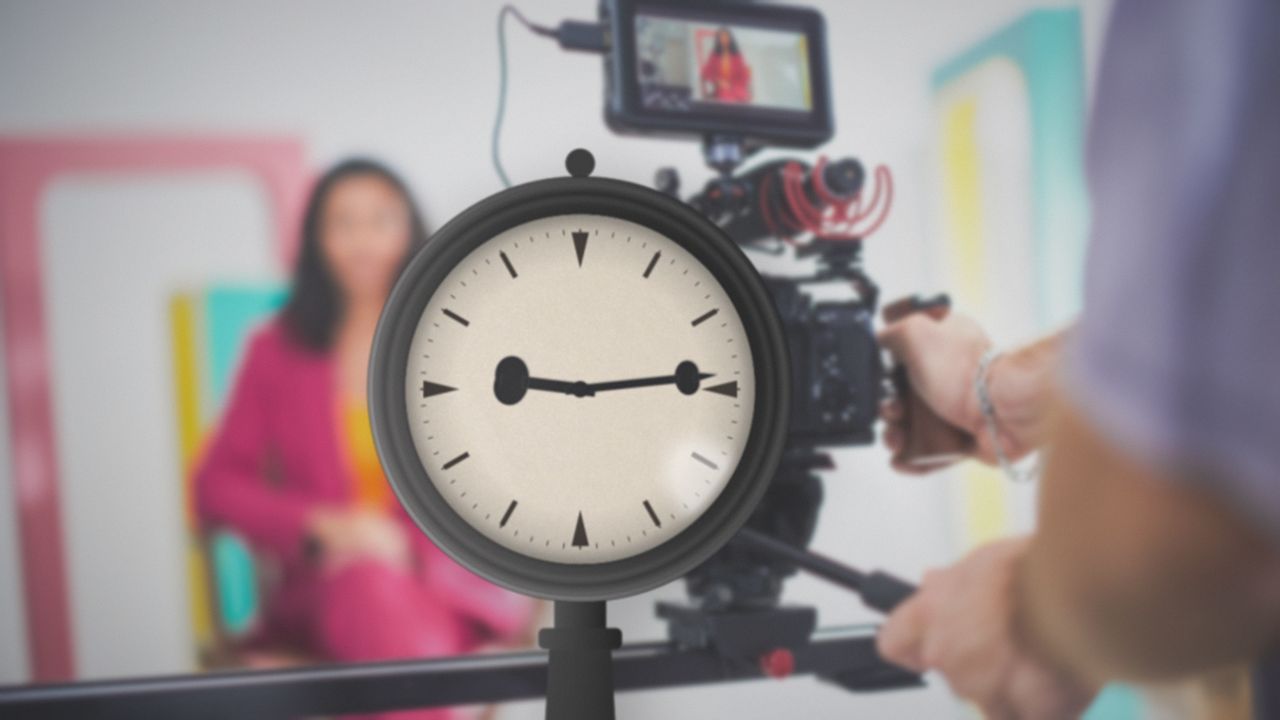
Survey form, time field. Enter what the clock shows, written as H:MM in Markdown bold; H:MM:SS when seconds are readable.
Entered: **9:14**
